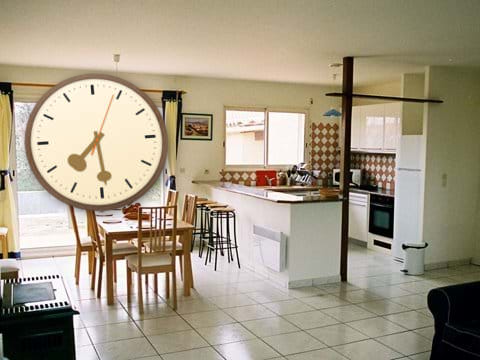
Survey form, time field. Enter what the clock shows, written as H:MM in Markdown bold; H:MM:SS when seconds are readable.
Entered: **7:29:04**
